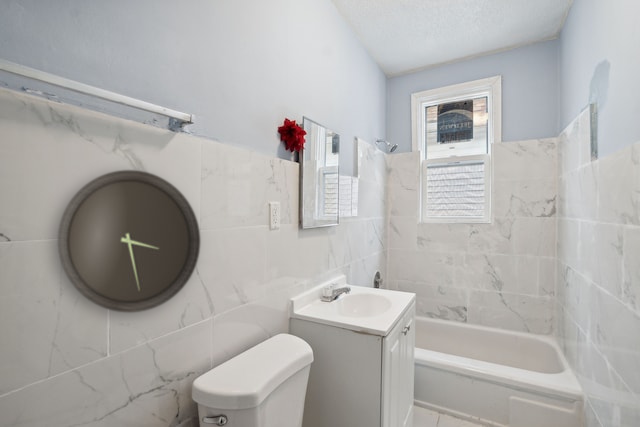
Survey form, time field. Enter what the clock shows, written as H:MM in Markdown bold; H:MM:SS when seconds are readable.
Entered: **3:28**
